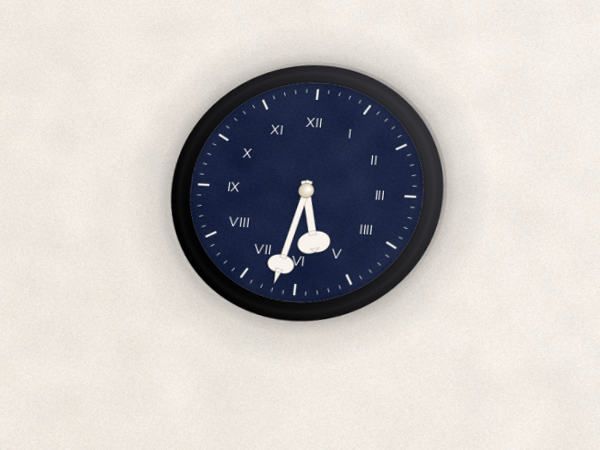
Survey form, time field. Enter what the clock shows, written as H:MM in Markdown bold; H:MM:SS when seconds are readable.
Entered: **5:32**
